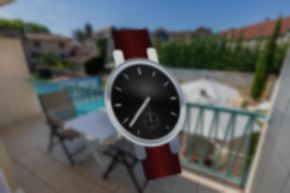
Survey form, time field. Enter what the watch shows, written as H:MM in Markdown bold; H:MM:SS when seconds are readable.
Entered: **7:38**
